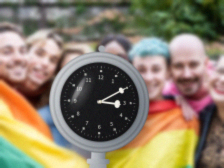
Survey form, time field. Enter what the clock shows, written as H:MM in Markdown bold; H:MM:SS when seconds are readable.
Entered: **3:10**
